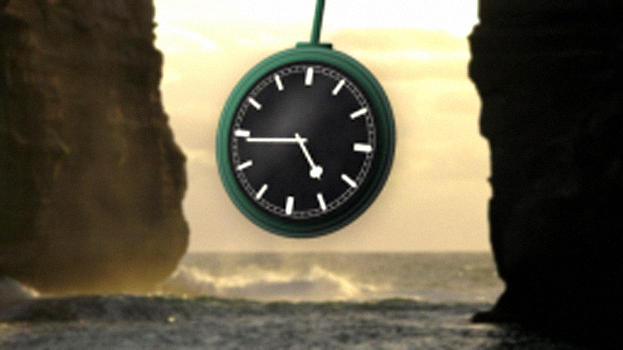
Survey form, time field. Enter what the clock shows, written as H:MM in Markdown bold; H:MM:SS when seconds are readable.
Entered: **4:44**
